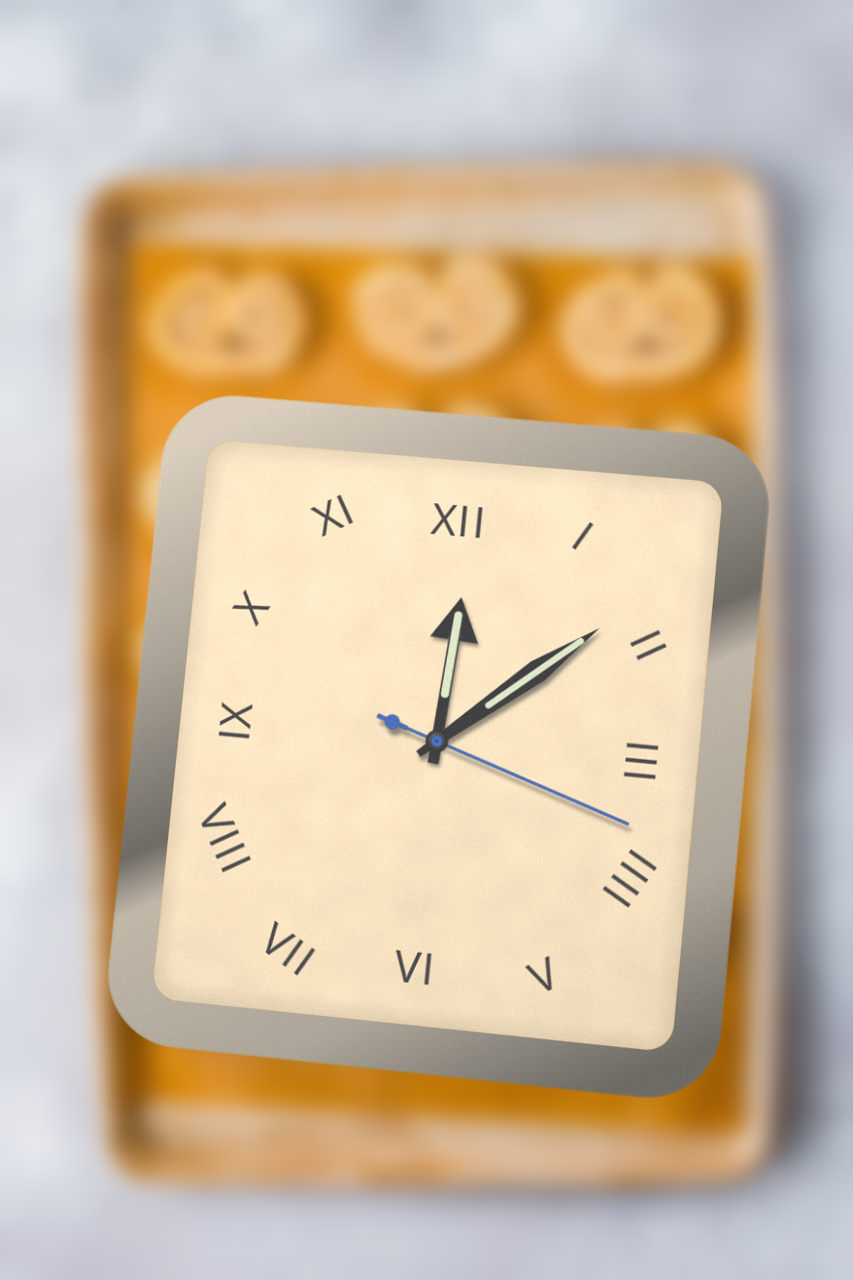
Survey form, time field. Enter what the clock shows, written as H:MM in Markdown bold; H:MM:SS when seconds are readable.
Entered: **12:08:18**
